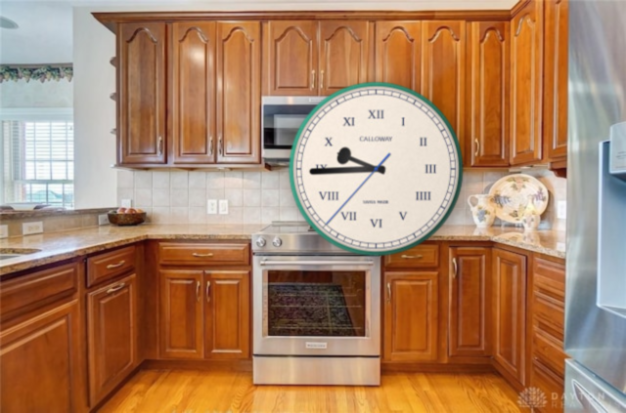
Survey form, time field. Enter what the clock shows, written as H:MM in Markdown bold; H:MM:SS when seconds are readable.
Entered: **9:44:37**
